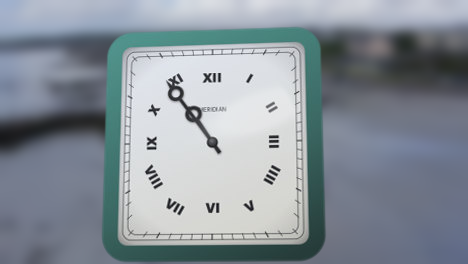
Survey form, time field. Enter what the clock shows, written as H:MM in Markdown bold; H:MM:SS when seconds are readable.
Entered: **10:54**
